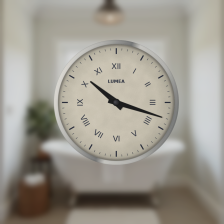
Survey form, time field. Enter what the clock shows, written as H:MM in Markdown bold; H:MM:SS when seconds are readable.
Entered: **10:18**
